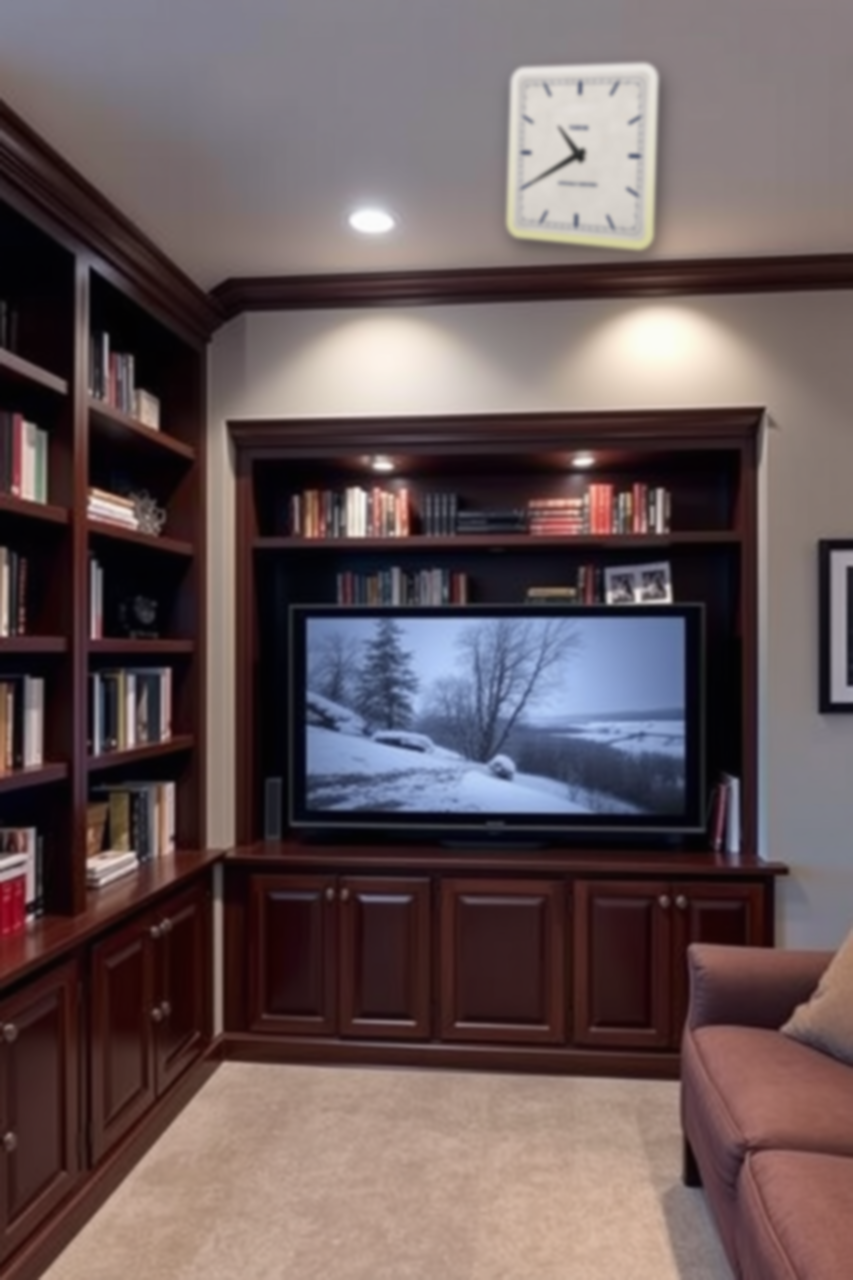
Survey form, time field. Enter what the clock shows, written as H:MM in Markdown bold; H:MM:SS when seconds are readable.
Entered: **10:40**
